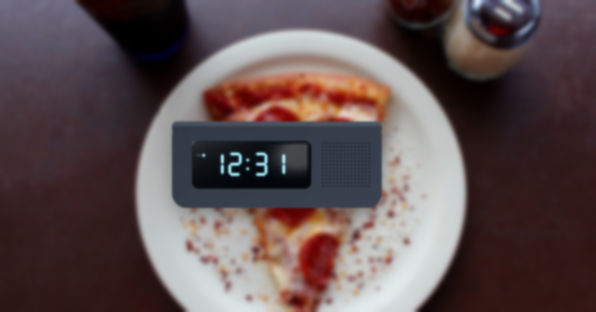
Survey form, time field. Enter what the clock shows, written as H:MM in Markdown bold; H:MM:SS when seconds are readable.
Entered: **12:31**
